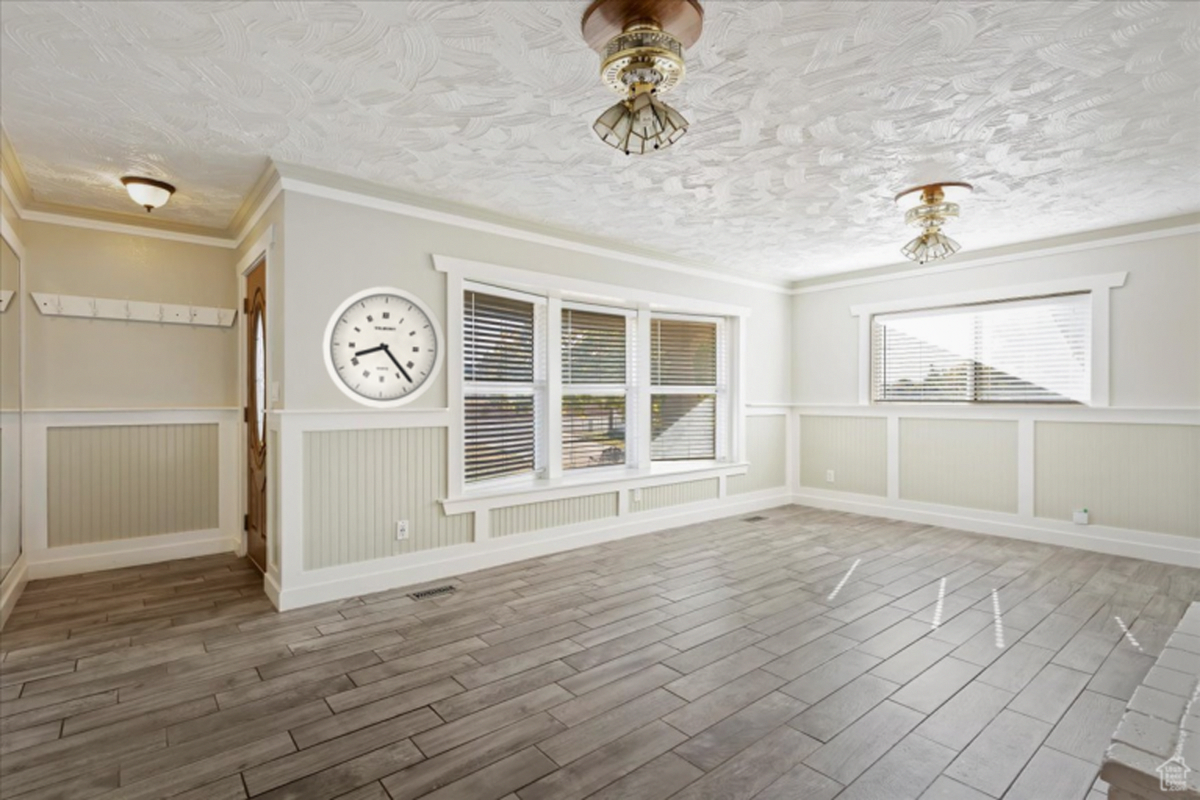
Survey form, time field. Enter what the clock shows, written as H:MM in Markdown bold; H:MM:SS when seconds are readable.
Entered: **8:23**
